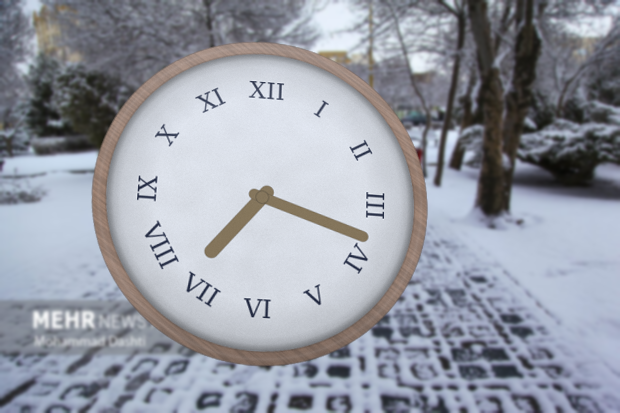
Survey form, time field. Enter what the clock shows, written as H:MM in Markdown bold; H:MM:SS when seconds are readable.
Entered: **7:18**
